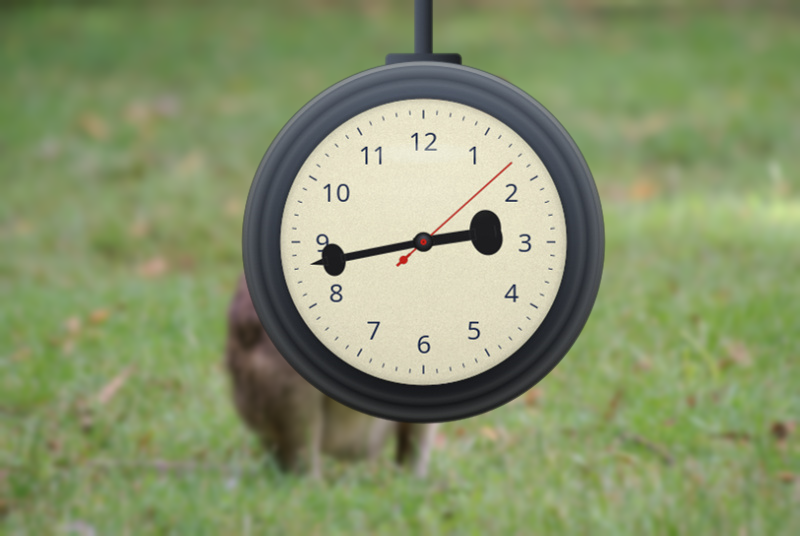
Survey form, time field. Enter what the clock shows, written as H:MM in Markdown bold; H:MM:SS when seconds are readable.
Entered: **2:43:08**
